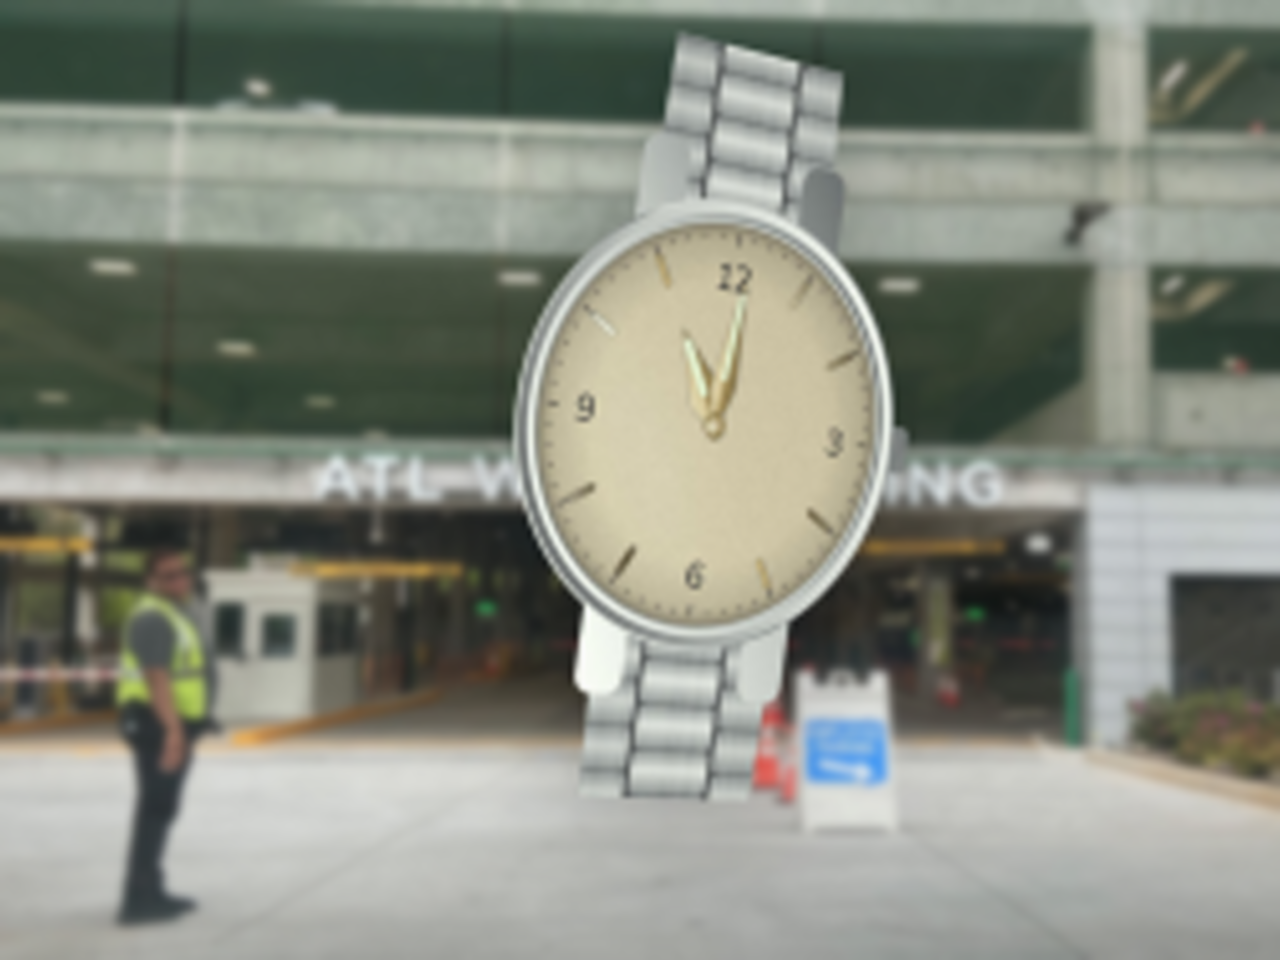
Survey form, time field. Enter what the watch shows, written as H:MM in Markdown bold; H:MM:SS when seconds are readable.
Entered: **11:01**
